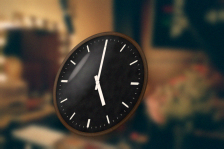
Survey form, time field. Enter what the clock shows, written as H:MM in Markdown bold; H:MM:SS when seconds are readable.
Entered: **5:00**
